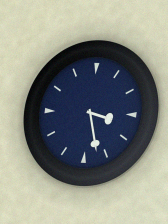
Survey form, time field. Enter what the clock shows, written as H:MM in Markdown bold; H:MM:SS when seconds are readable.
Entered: **3:27**
